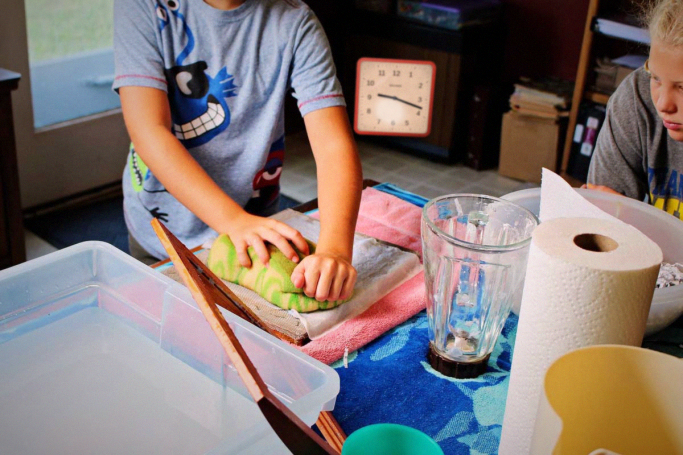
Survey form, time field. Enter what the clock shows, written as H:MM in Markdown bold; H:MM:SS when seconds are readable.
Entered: **9:18**
